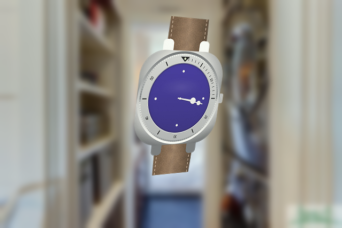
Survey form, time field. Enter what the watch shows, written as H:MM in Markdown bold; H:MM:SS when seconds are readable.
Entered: **3:17**
